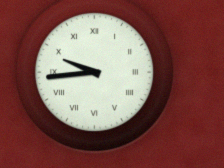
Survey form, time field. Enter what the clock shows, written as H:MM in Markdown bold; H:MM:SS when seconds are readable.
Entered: **9:44**
